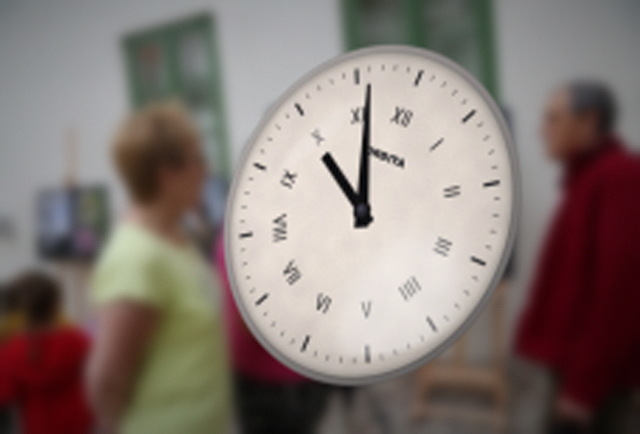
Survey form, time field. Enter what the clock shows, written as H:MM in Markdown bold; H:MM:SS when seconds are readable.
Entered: **9:56**
